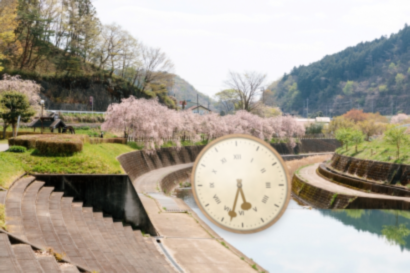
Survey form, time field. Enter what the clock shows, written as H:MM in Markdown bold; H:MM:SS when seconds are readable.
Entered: **5:33**
